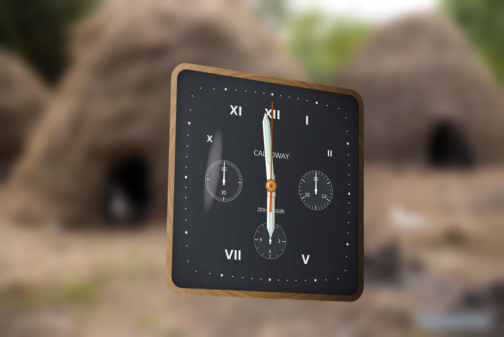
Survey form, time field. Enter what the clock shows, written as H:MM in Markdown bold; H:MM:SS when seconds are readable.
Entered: **5:59**
